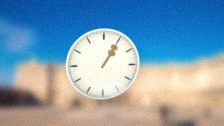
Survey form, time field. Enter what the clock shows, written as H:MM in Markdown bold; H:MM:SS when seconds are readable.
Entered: **1:05**
